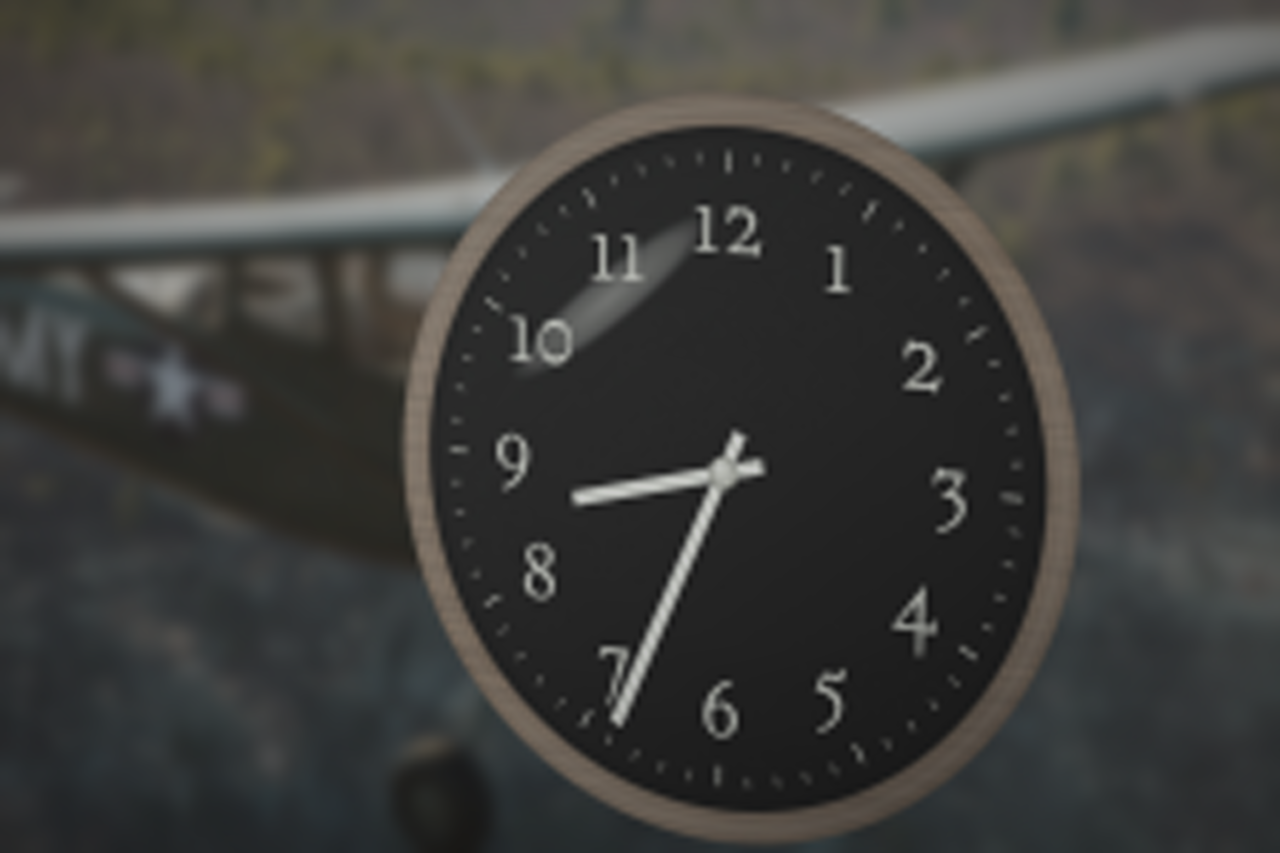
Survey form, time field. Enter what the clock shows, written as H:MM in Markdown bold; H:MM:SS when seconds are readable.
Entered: **8:34**
